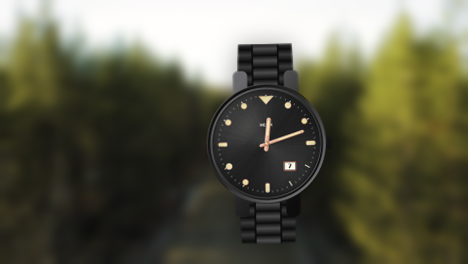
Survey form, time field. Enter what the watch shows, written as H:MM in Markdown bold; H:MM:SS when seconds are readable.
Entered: **12:12**
